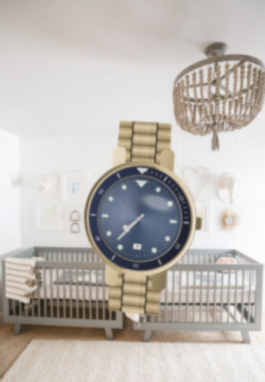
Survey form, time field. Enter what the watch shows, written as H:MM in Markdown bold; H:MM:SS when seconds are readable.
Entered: **7:37**
